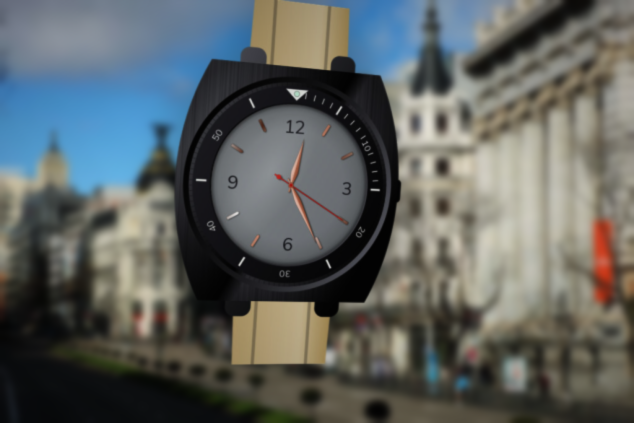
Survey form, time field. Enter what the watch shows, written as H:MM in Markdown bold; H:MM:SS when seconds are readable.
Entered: **12:25:20**
